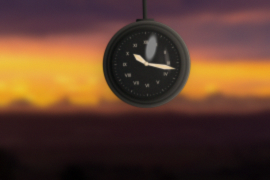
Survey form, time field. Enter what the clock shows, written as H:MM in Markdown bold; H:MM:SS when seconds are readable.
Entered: **10:17**
